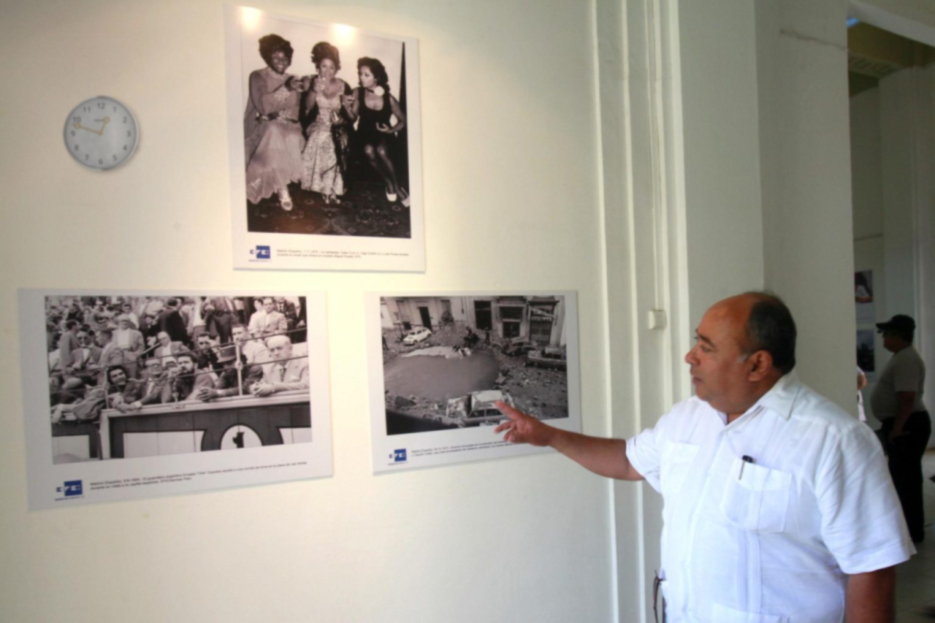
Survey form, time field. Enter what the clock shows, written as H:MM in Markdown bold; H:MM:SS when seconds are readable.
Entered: **12:48**
